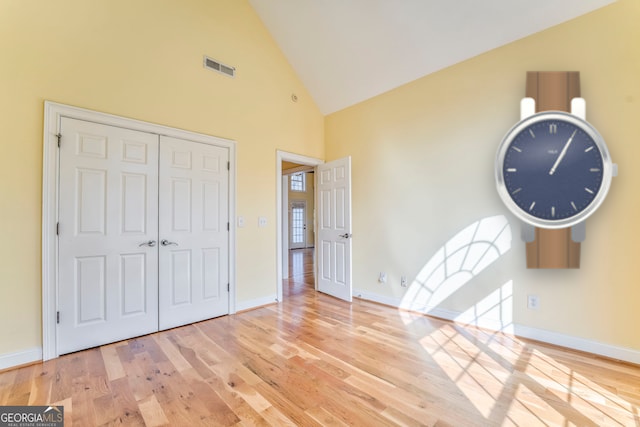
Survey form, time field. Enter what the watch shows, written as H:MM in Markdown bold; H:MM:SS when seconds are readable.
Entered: **1:05**
